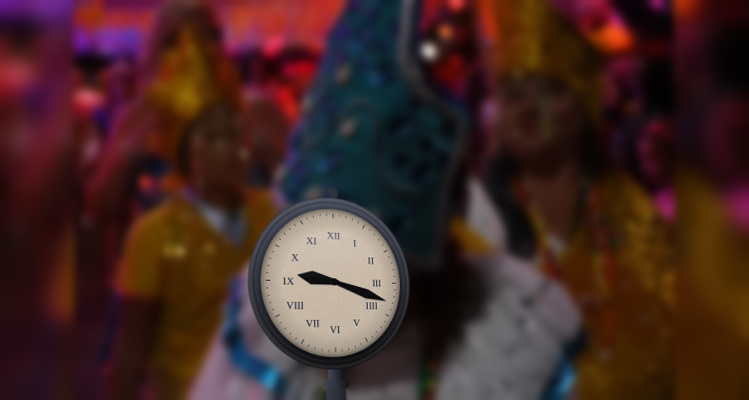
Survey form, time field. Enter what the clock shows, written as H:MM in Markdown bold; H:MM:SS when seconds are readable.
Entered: **9:18**
